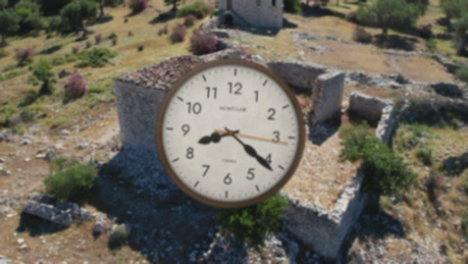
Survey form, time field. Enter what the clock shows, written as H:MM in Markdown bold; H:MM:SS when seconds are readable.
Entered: **8:21:16**
